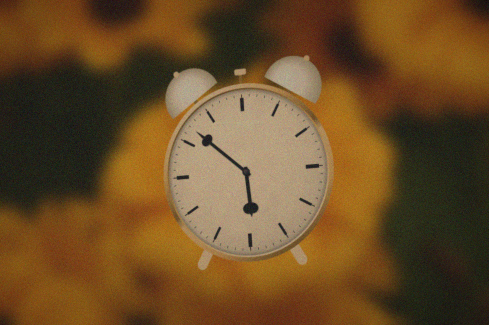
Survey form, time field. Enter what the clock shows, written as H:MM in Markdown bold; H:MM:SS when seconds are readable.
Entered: **5:52**
